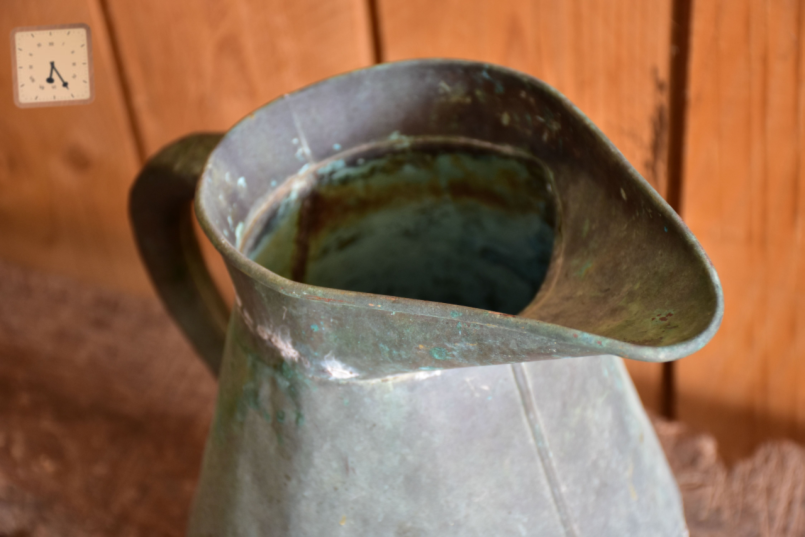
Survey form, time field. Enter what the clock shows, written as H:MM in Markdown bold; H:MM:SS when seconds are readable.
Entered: **6:25**
